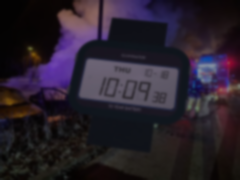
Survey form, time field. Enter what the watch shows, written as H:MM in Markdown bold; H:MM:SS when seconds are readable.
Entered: **10:09**
